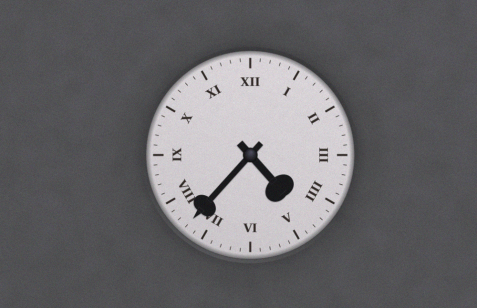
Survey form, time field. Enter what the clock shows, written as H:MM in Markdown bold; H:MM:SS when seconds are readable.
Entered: **4:37**
